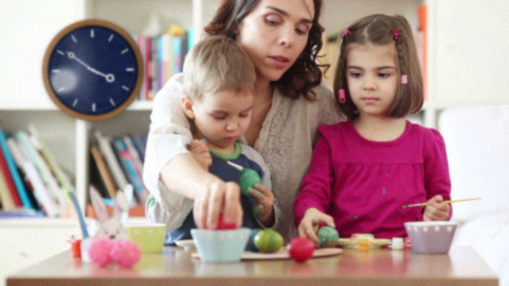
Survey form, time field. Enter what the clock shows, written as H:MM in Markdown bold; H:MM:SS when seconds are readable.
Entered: **3:51**
